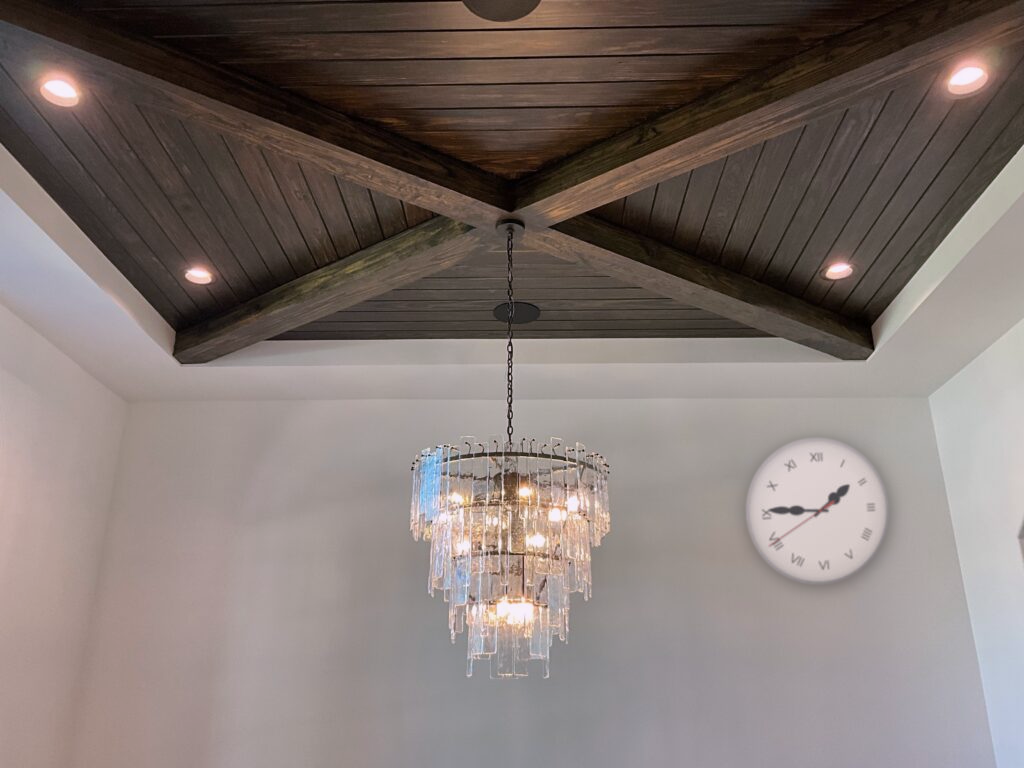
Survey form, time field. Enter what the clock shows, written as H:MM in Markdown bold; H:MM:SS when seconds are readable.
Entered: **1:45:40**
